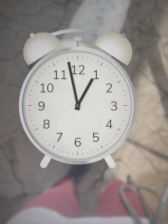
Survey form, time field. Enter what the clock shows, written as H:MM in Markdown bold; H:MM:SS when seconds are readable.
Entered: **12:58**
